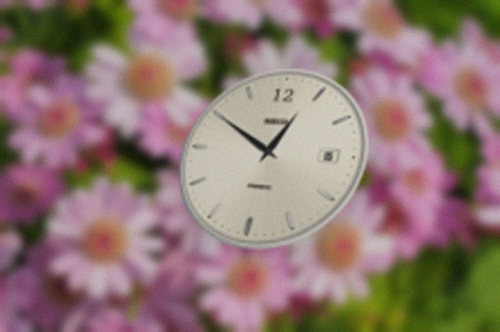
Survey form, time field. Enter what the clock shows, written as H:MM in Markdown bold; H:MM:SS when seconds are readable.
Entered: **12:50**
